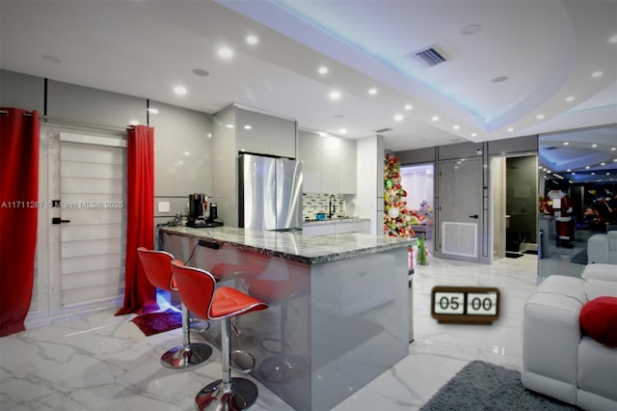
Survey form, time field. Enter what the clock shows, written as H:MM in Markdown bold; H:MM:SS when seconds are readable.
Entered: **5:00**
